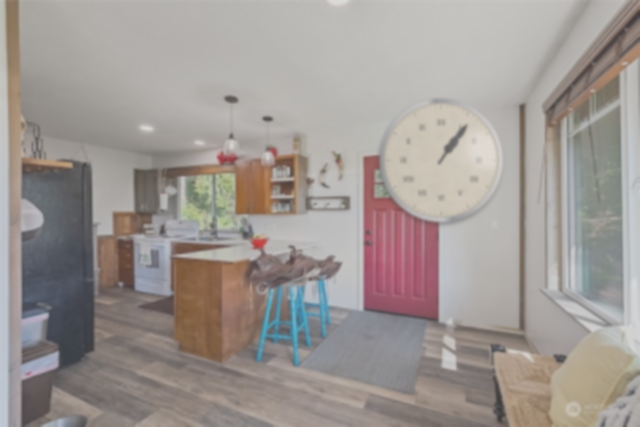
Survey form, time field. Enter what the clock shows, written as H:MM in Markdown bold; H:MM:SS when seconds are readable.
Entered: **1:06**
